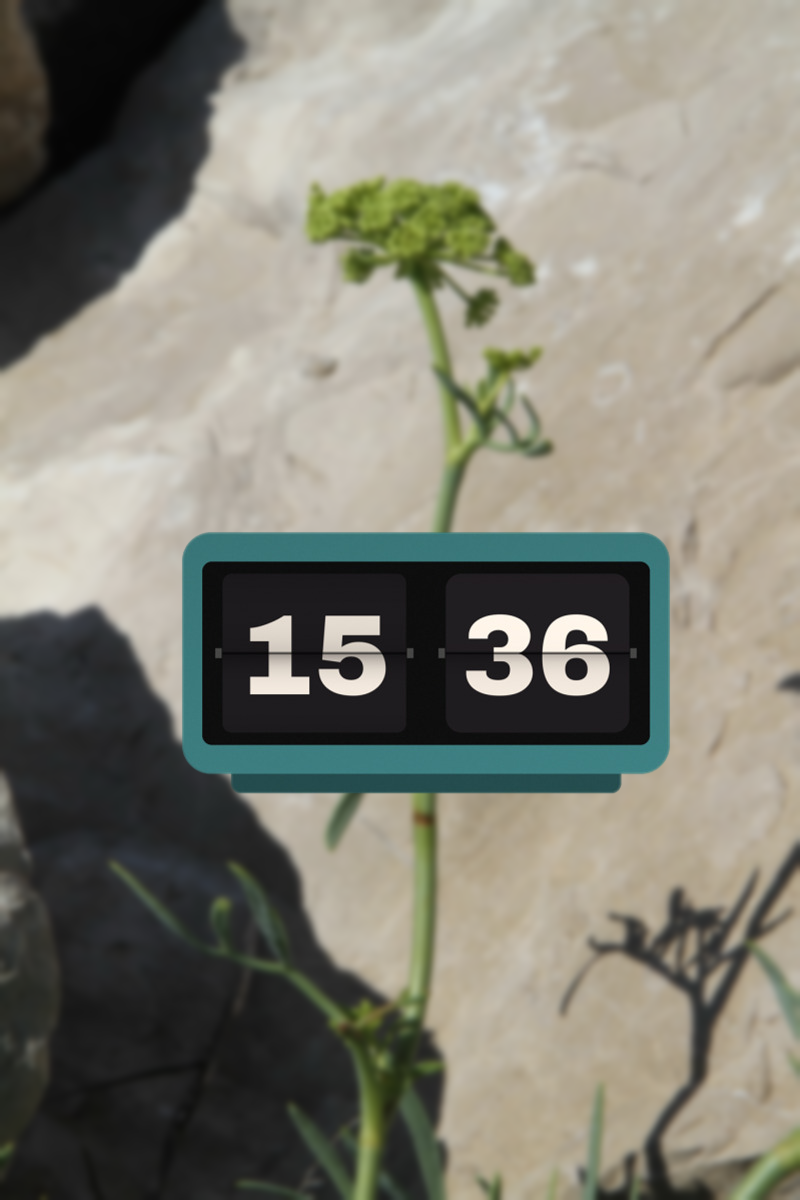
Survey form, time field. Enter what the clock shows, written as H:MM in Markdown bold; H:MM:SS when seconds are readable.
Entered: **15:36**
